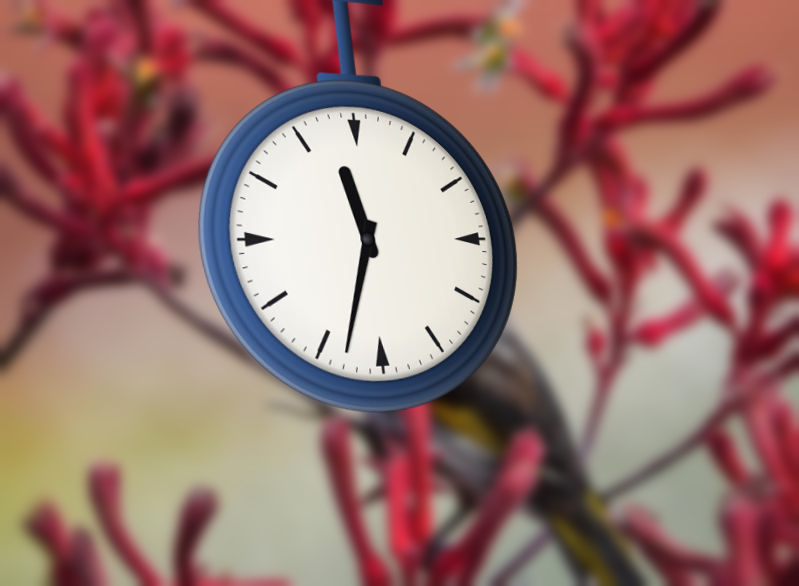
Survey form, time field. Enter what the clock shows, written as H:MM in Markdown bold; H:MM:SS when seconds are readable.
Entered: **11:33**
